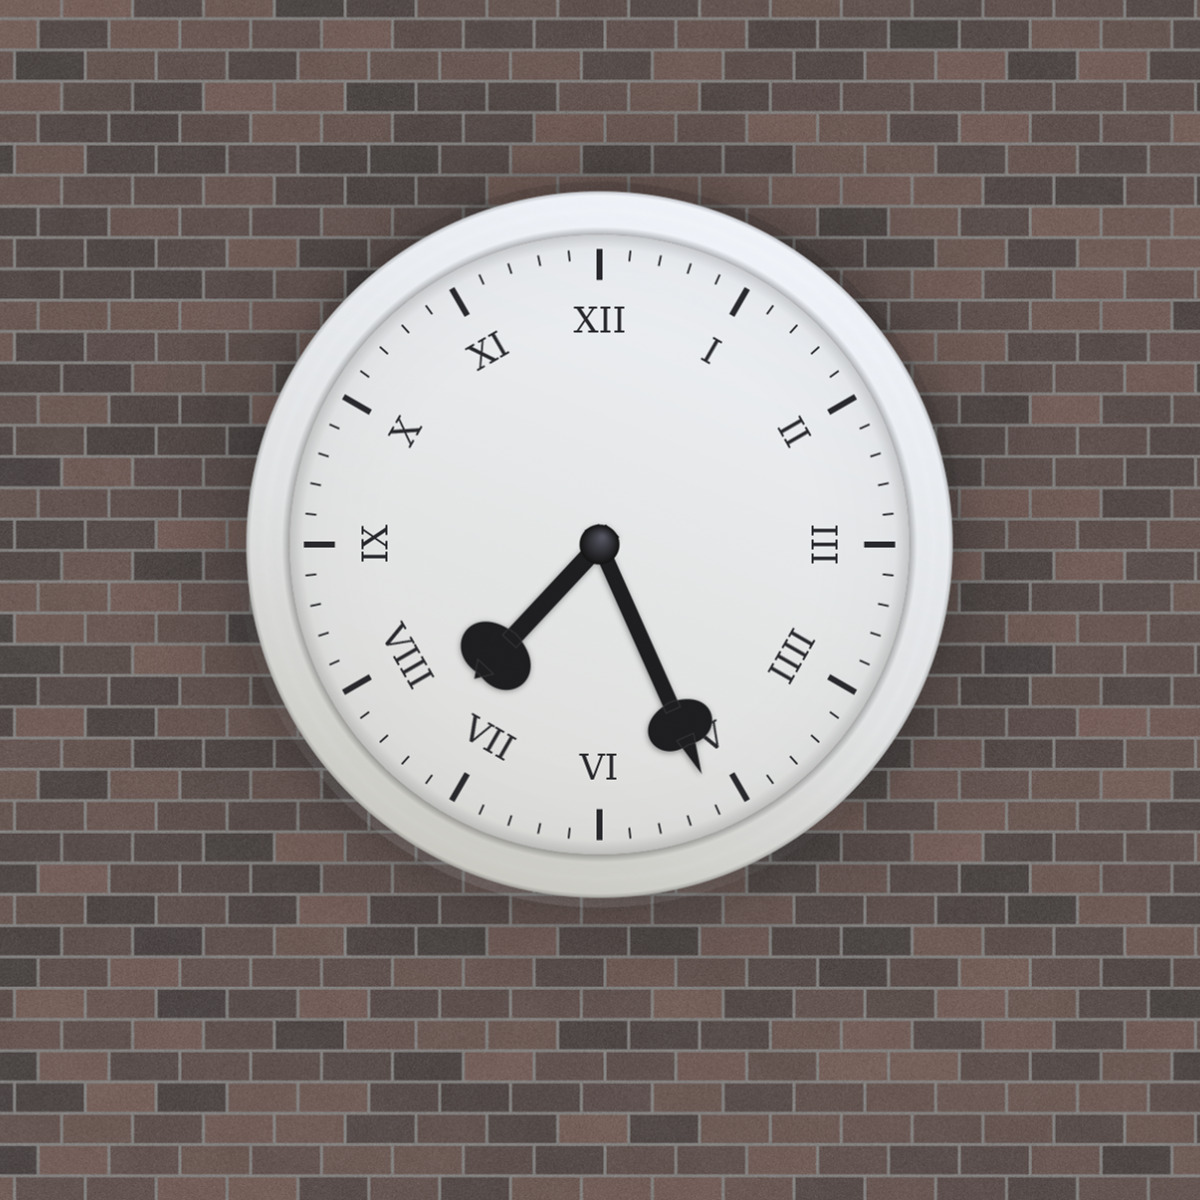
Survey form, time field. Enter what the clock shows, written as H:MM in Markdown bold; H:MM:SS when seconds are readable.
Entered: **7:26**
